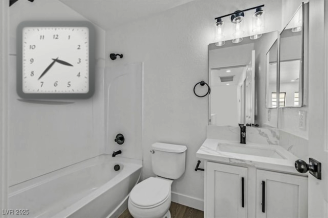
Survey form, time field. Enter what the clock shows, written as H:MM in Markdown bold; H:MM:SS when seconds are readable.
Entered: **3:37**
